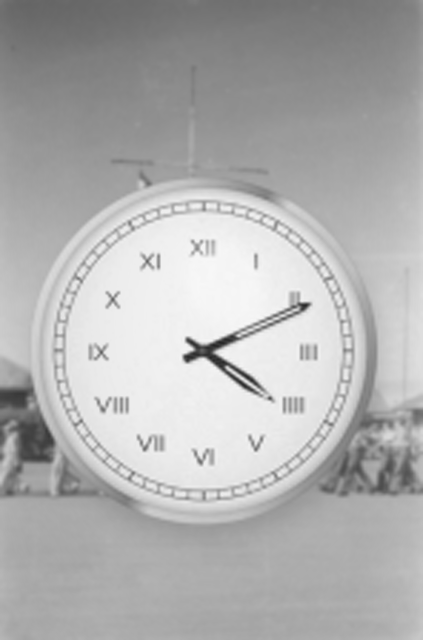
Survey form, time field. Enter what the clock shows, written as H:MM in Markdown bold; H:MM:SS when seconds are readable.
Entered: **4:11**
